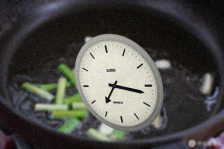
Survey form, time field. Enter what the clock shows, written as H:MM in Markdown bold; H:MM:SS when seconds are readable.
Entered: **7:17**
